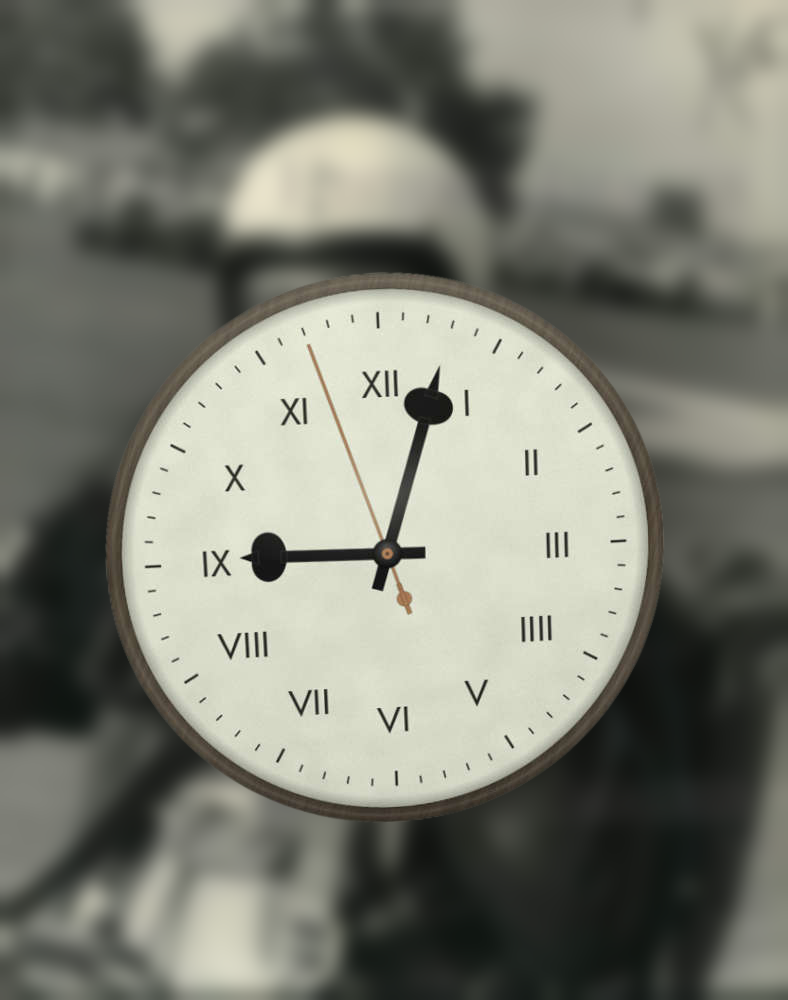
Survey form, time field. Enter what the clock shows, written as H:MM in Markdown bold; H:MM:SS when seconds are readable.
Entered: **9:02:57**
